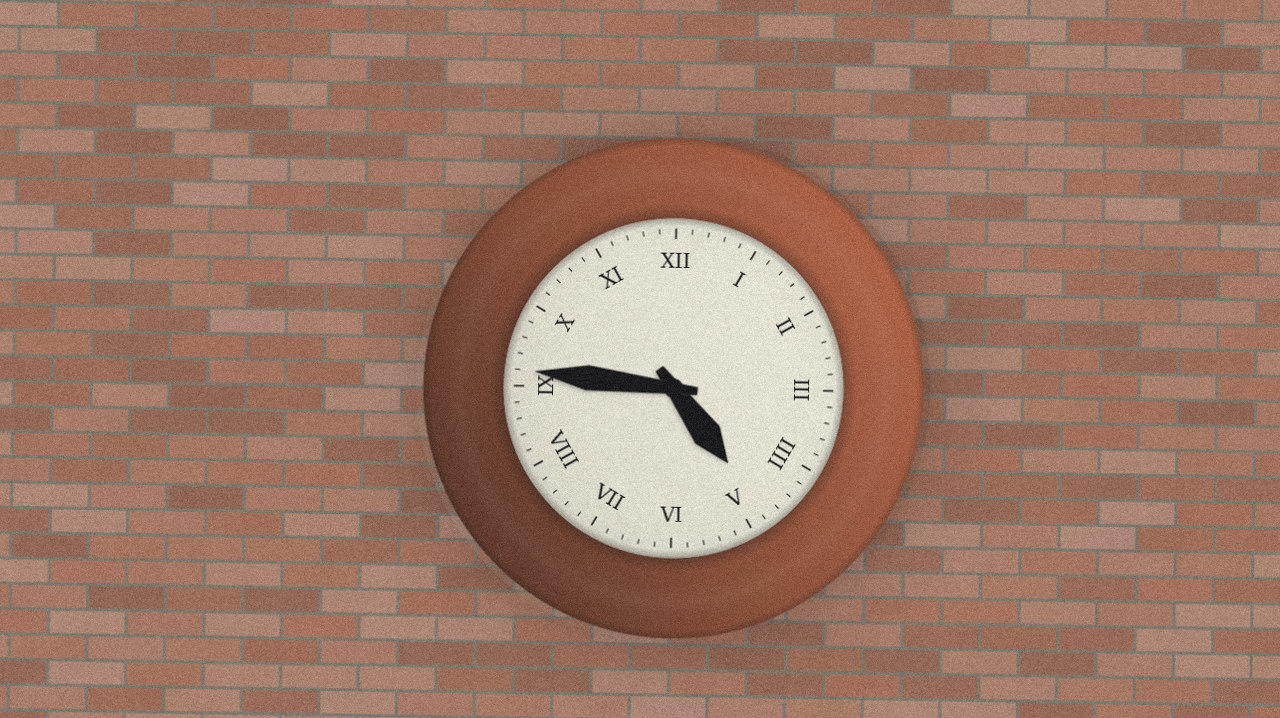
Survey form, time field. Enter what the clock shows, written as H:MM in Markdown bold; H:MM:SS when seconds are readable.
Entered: **4:46**
